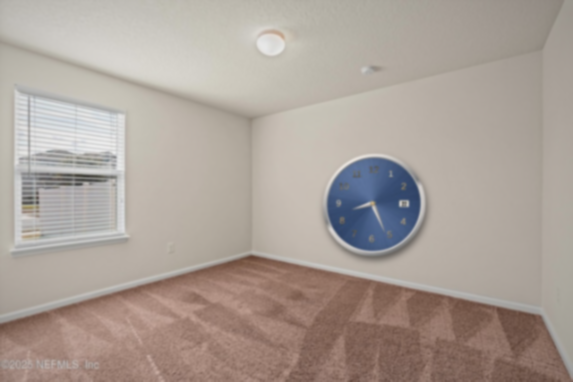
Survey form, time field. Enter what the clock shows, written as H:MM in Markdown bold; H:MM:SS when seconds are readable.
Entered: **8:26**
